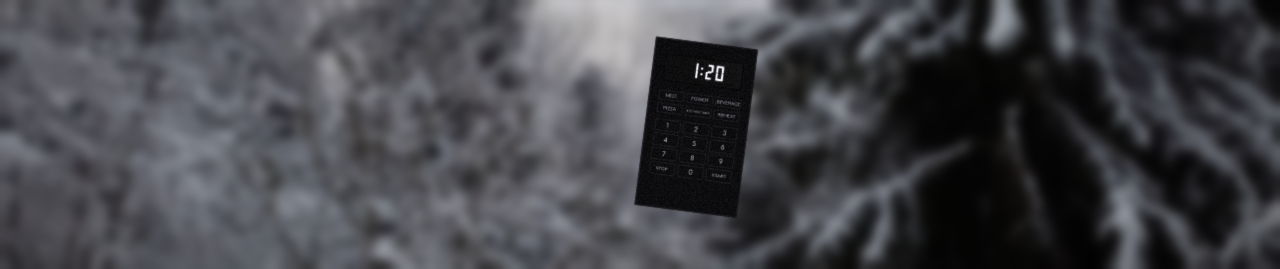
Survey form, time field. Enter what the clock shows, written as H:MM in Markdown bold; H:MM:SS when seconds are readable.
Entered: **1:20**
